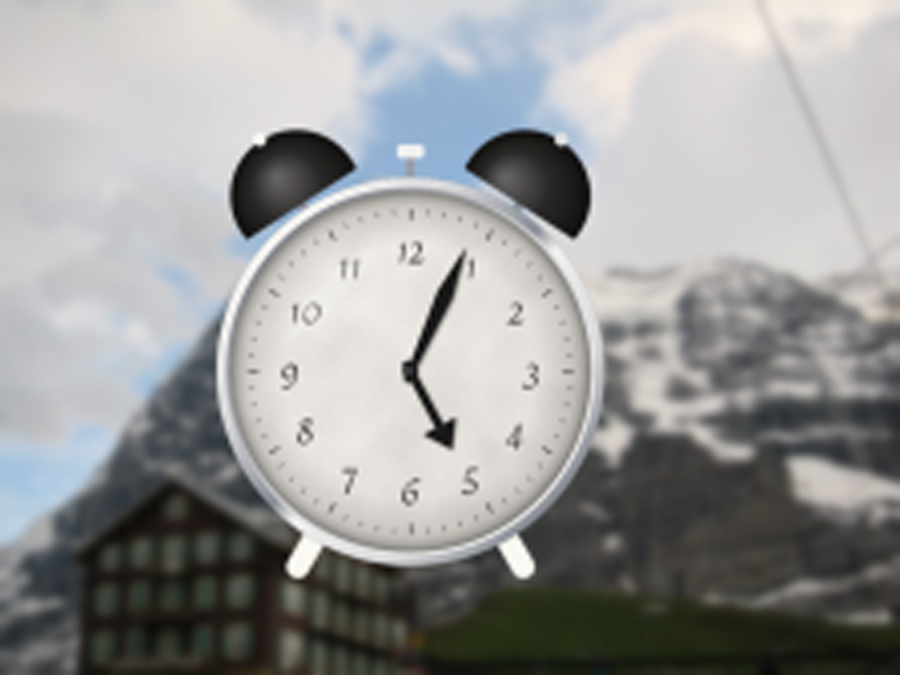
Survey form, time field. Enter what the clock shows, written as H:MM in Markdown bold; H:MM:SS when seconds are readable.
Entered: **5:04**
